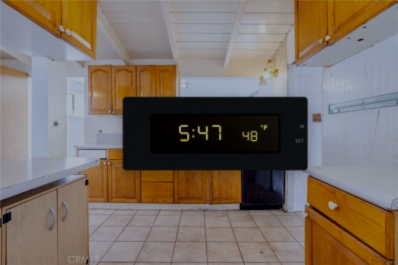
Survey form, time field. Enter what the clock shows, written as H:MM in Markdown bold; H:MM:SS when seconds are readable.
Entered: **5:47**
